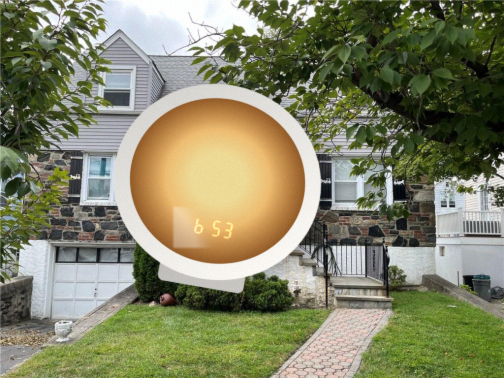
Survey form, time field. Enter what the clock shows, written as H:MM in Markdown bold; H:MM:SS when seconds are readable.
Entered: **6:53**
